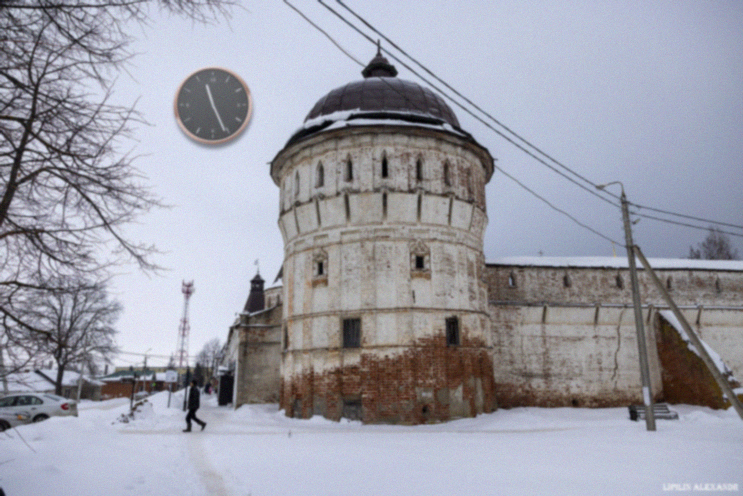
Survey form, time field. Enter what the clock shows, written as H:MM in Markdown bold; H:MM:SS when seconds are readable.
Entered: **11:26**
